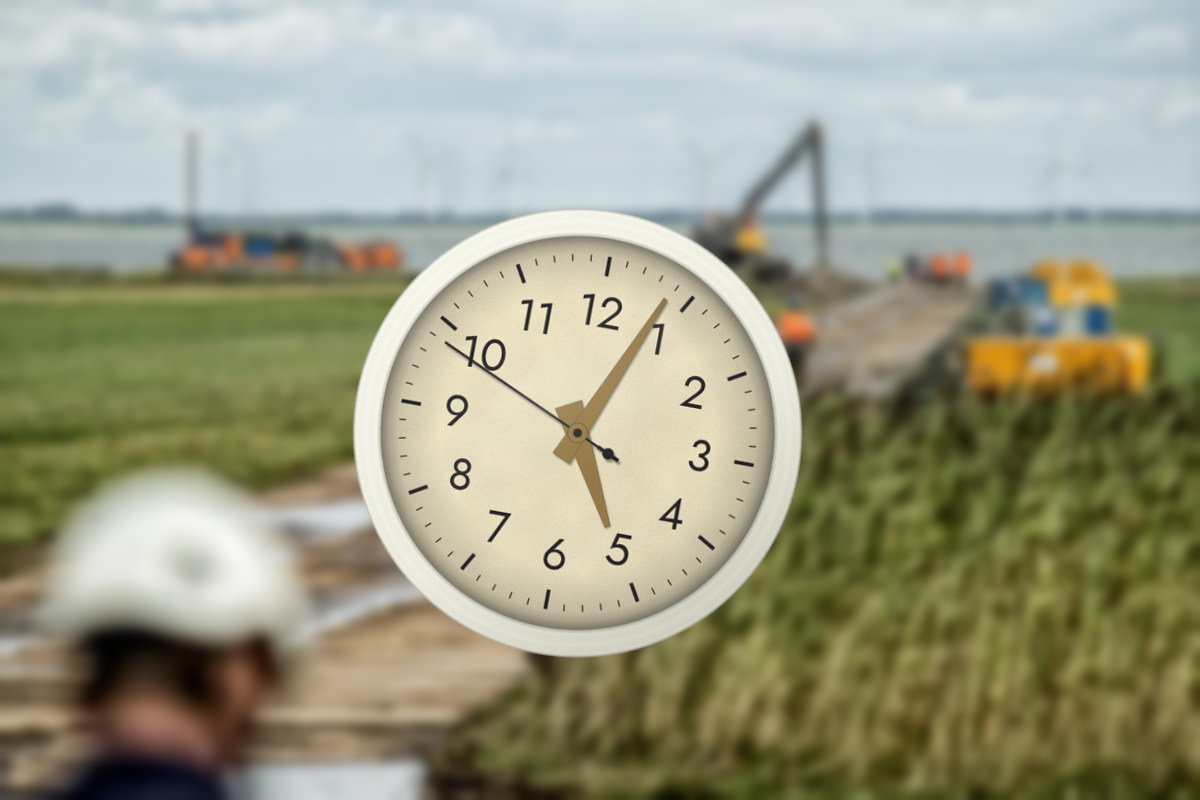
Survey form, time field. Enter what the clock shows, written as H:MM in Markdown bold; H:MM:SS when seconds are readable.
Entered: **5:03:49**
